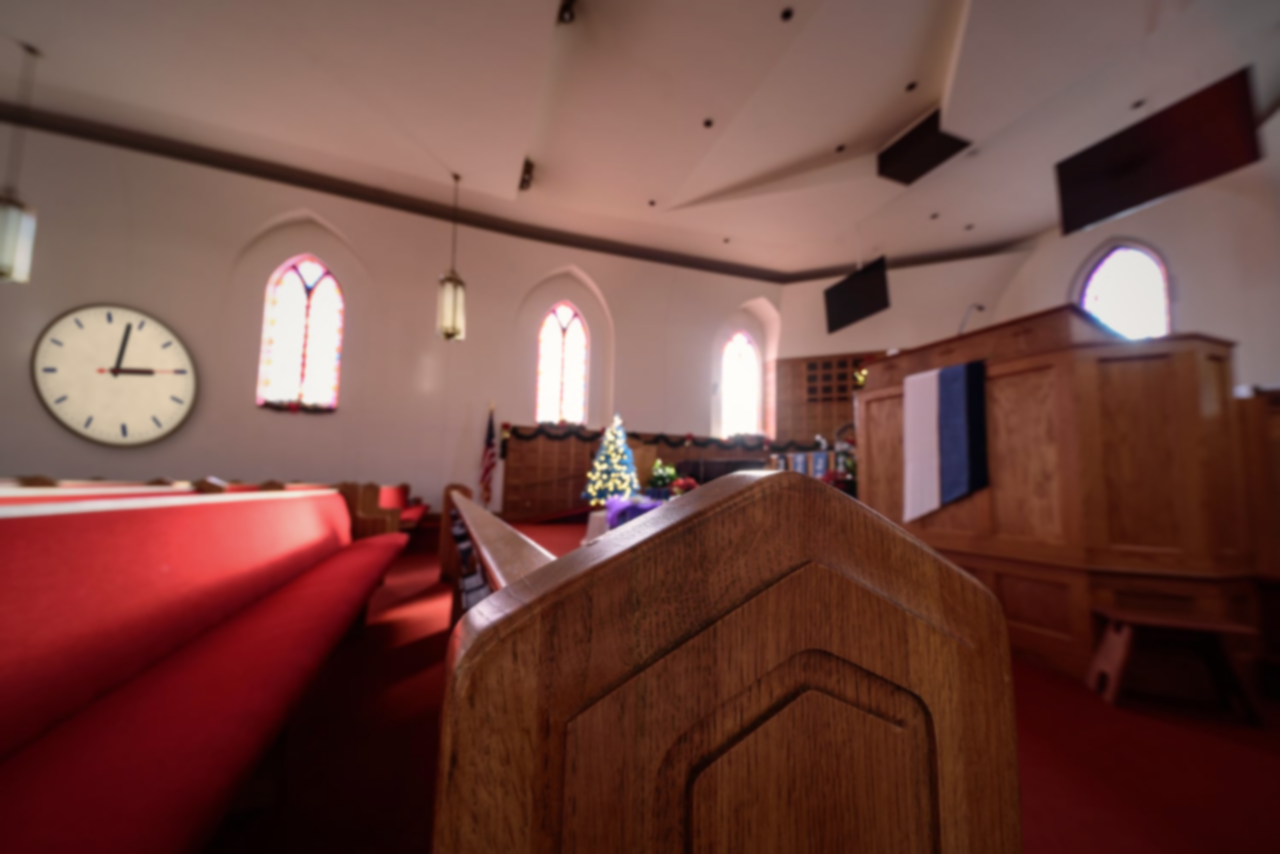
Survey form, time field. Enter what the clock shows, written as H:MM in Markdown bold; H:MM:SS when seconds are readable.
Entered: **3:03:15**
